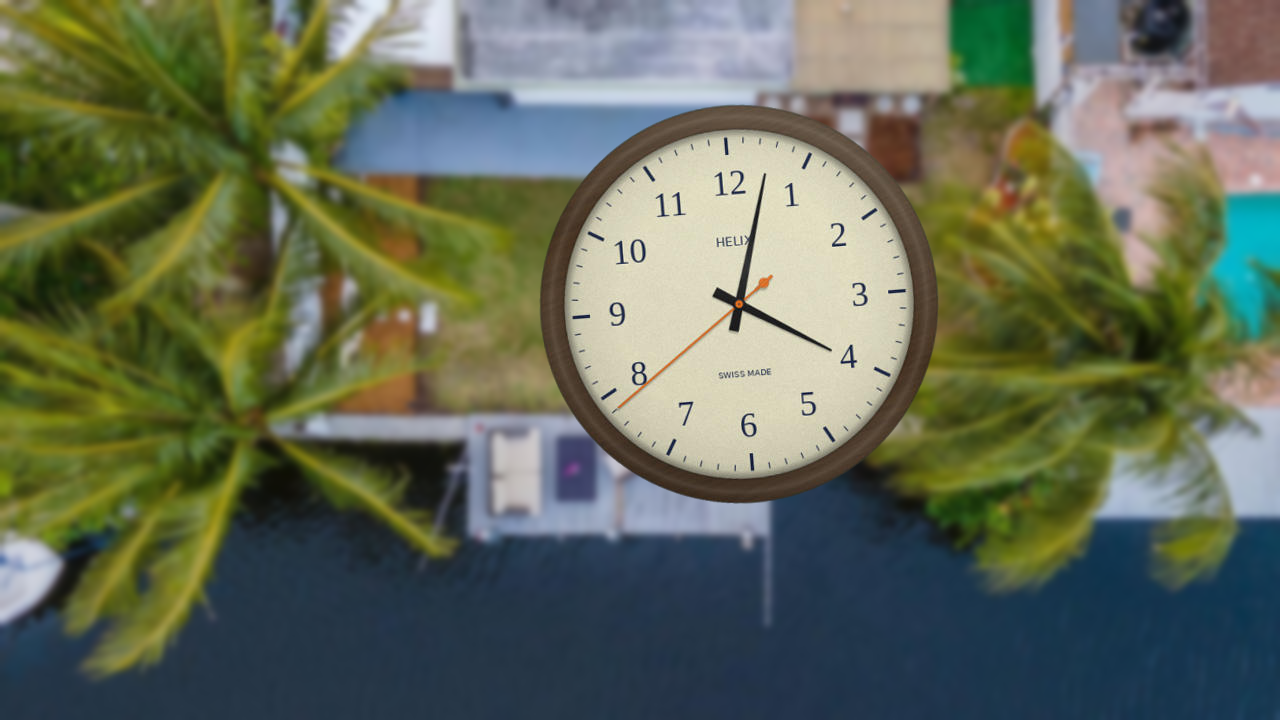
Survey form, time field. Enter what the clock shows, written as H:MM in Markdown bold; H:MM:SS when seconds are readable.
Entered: **4:02:39**
